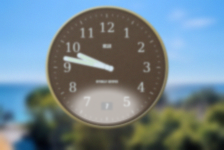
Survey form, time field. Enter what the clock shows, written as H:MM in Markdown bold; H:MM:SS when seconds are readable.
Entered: **9:47**
